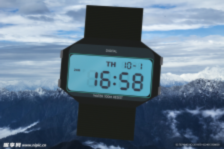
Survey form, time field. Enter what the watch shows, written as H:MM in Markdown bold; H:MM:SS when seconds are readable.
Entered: **16:58**
